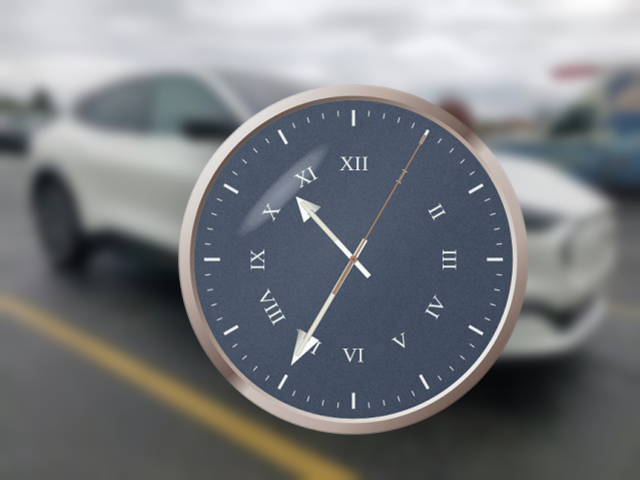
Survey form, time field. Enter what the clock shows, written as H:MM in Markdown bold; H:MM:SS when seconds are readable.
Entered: **10:35:05**
